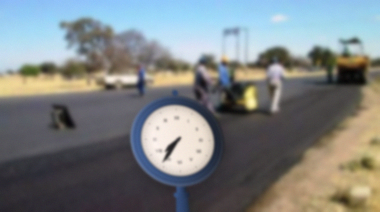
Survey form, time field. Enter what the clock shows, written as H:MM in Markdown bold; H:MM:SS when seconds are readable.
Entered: **7:36**
